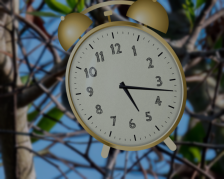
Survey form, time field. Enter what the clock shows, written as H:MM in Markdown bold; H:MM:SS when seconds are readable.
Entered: **5:17**
